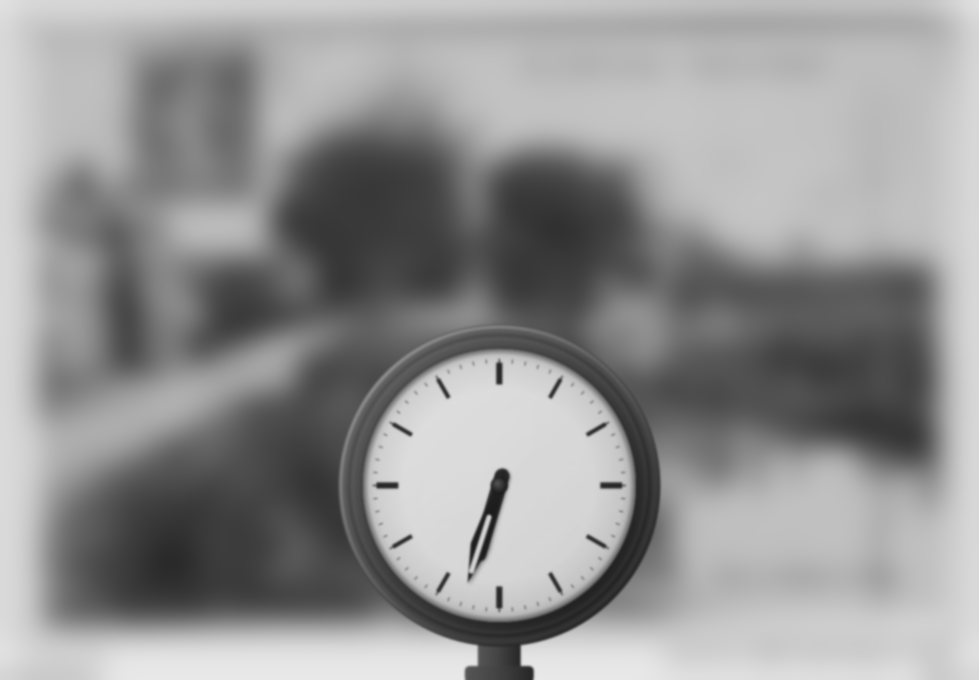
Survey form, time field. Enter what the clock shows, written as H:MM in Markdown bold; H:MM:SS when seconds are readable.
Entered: **6:33**
